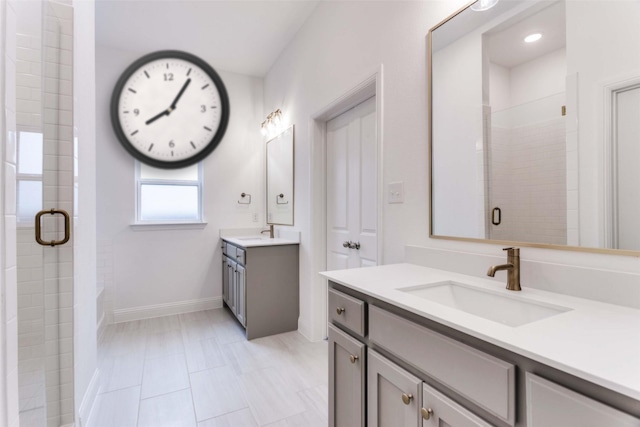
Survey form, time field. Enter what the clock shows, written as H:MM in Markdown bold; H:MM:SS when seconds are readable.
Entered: **8:06**
